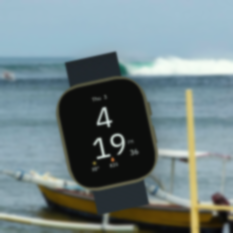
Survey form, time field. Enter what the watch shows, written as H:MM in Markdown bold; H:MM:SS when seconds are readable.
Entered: **4:19**
